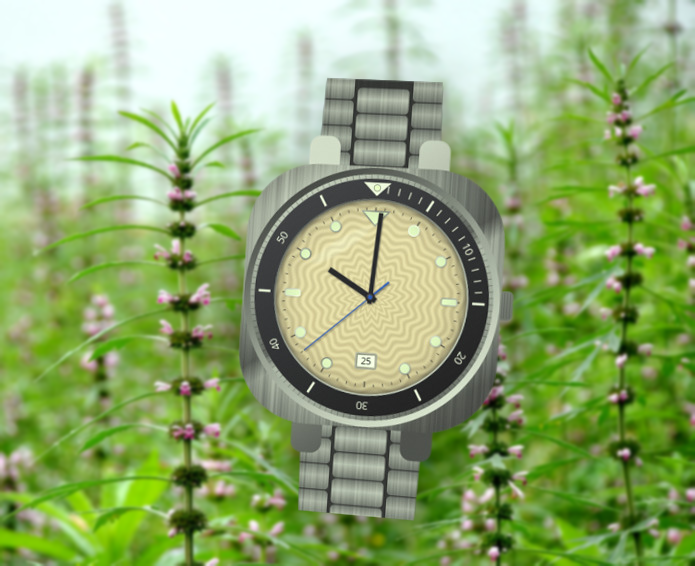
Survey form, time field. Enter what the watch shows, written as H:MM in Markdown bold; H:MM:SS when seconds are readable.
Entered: **10:00:38**
